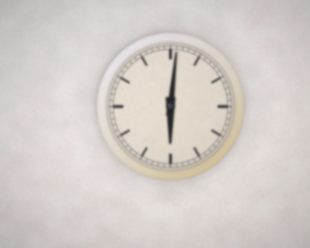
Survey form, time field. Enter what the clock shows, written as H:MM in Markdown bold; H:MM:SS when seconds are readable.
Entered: **6:01**
